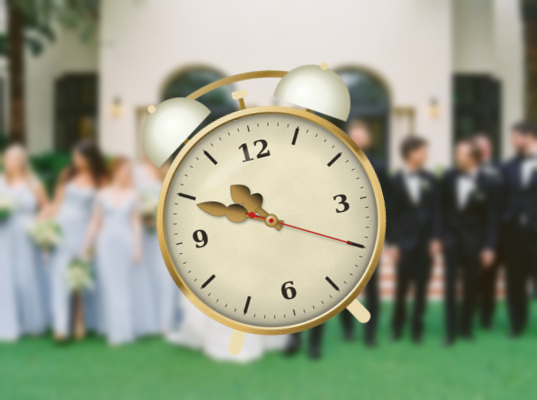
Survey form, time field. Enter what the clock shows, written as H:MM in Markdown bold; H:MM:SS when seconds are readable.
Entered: **10:49:20**
